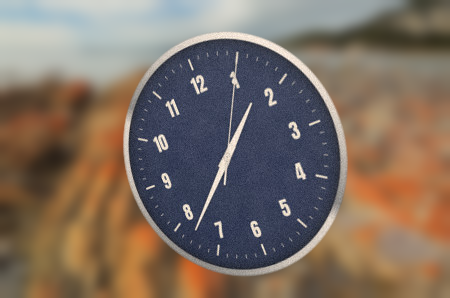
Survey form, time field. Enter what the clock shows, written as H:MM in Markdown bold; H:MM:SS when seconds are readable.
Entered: **1:38:05**
